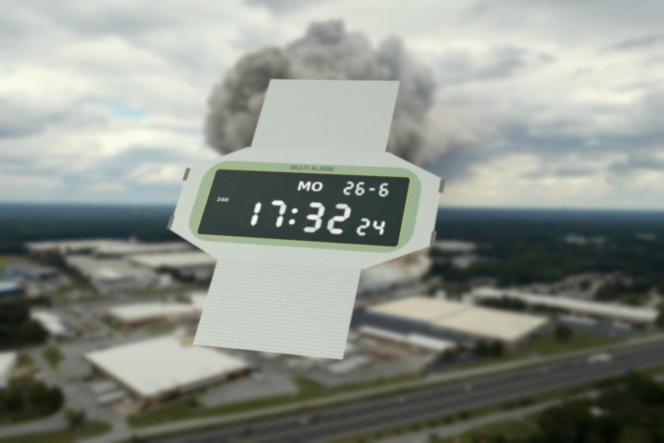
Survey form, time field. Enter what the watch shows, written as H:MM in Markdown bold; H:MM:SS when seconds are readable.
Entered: **17:32:24**
